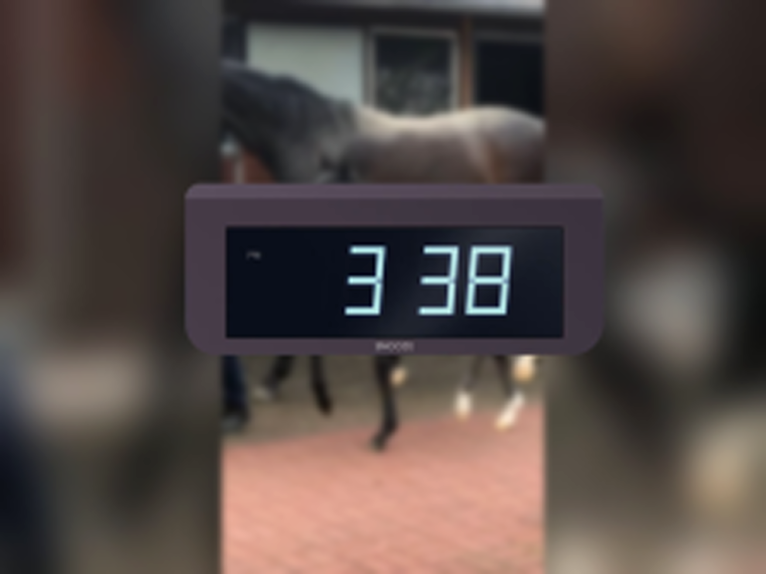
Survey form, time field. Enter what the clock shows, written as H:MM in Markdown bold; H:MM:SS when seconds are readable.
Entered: **3:38**
